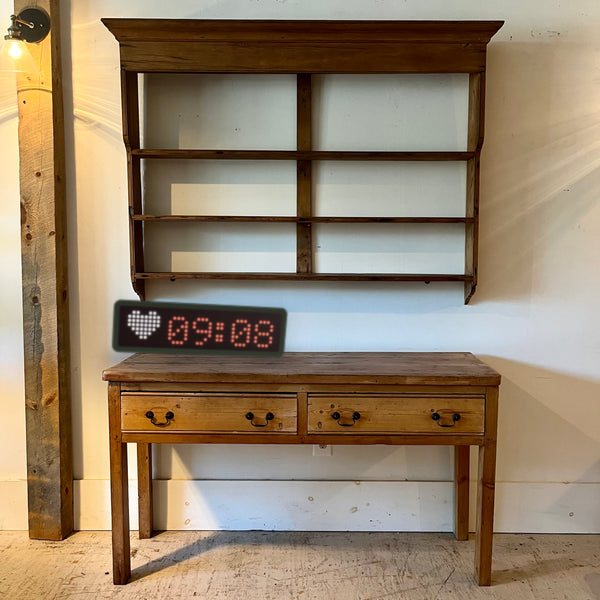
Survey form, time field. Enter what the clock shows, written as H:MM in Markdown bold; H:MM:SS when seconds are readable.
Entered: **9:08**
